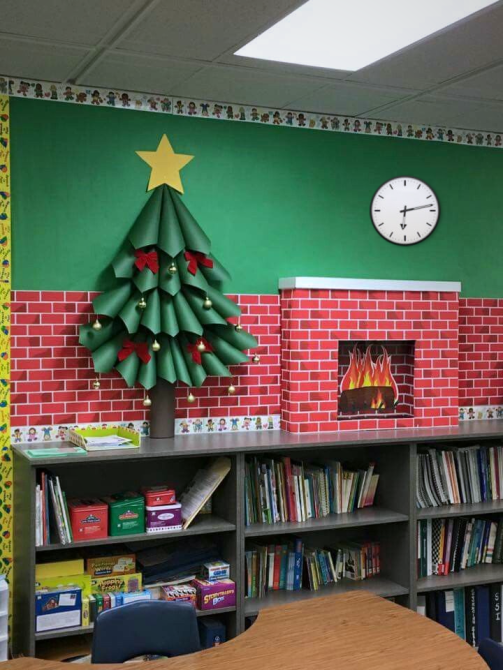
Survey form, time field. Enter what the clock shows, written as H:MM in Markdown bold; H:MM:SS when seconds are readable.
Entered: **6:13**
